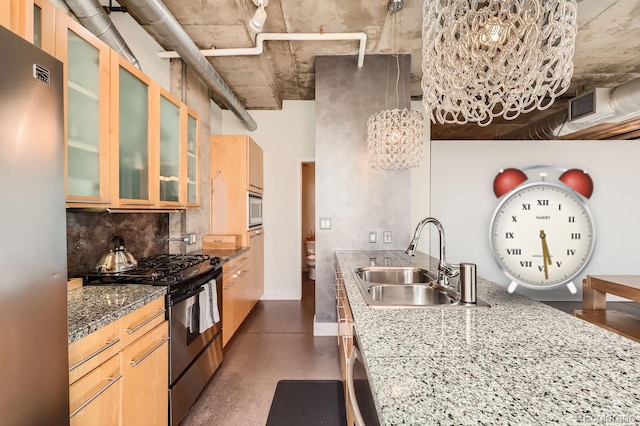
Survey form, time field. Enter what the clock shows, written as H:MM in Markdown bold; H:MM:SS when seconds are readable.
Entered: **5:29**
